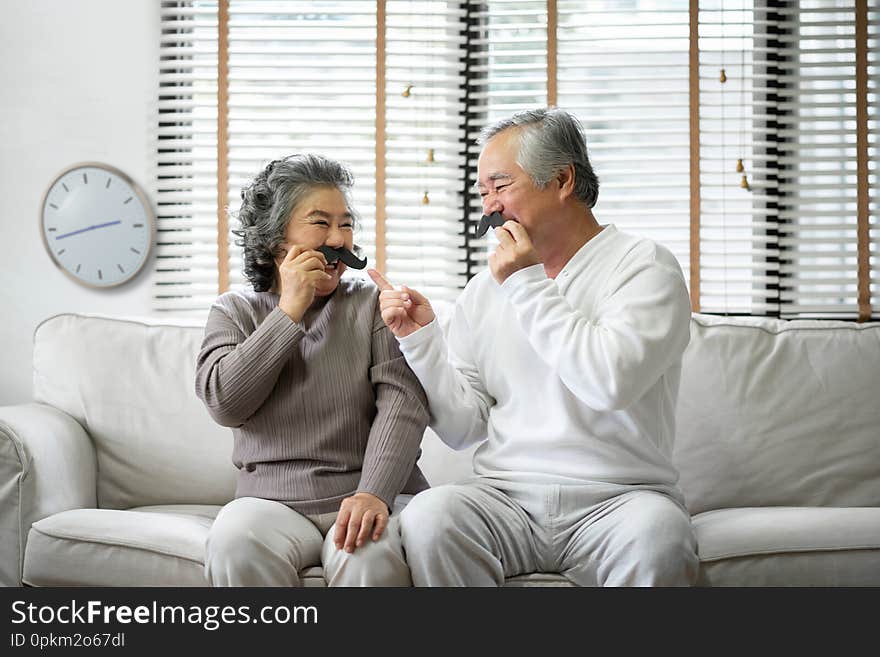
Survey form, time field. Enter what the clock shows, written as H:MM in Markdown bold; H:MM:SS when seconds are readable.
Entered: **2:43**
